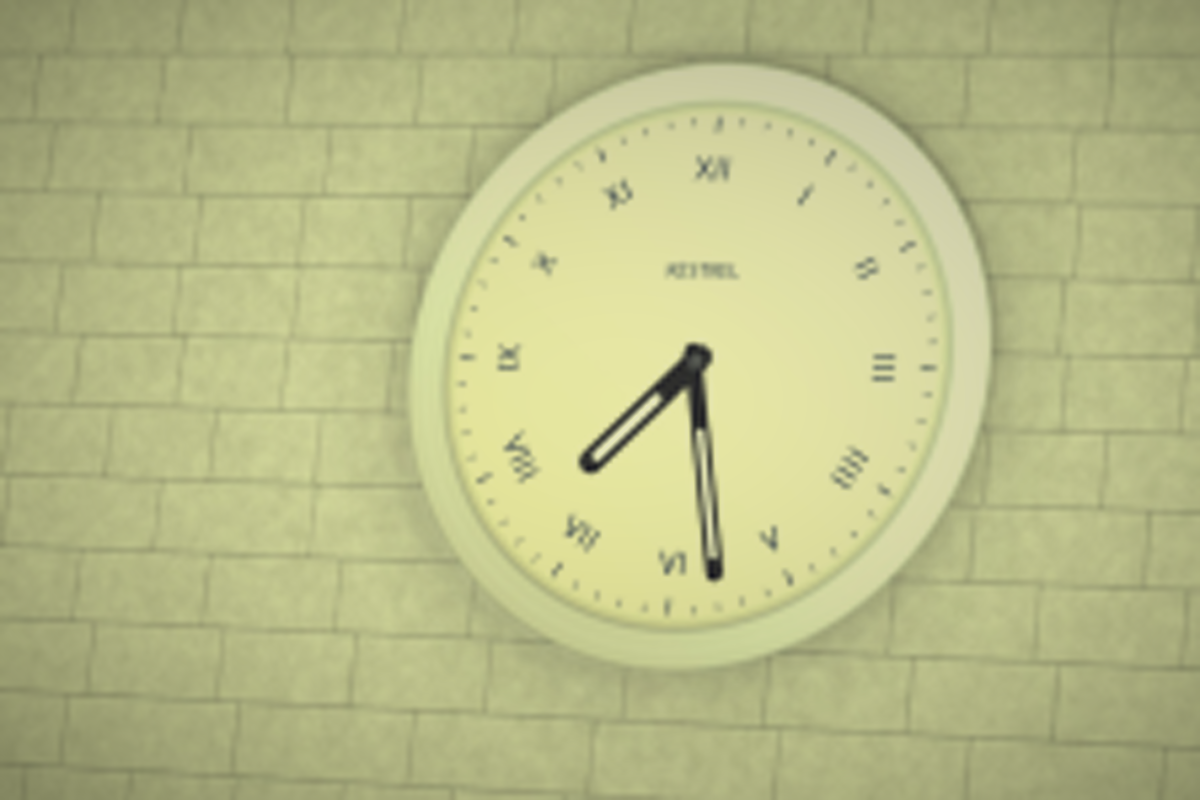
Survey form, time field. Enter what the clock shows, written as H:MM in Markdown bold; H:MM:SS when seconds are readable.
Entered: **7:28**
